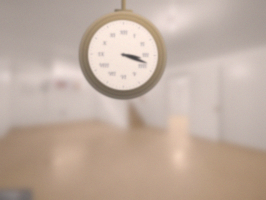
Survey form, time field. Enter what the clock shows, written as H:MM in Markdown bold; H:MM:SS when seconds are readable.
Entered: **3:18**
